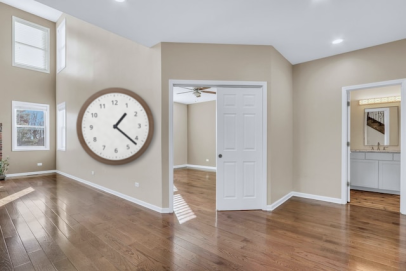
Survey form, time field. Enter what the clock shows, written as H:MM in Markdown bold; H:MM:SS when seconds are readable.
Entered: **1:22**
